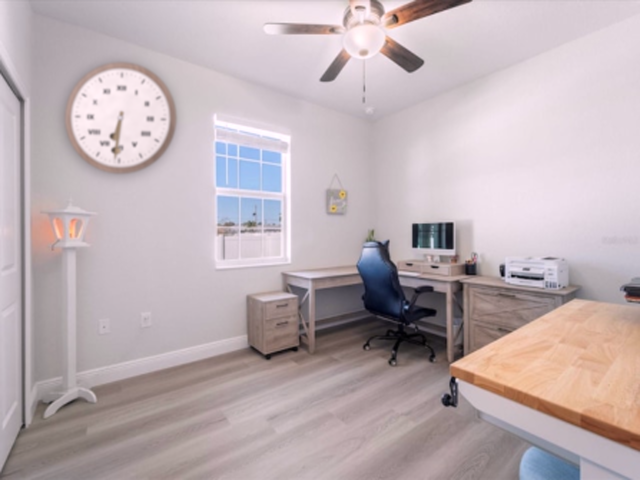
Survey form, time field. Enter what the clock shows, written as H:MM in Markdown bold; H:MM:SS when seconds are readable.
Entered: **6:31**
